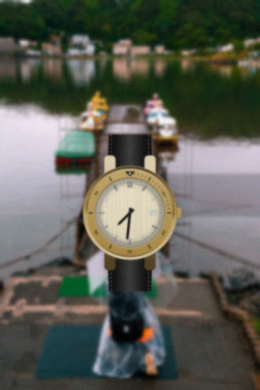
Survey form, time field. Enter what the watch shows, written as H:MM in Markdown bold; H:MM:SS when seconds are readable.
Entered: **7:31**
